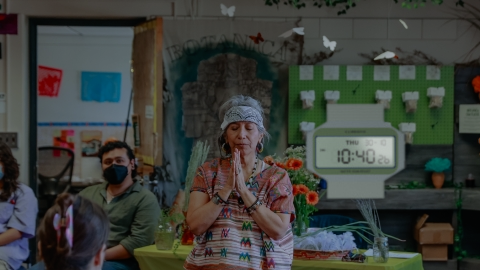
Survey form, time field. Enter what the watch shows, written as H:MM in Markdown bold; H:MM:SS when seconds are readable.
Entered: **10:40**
